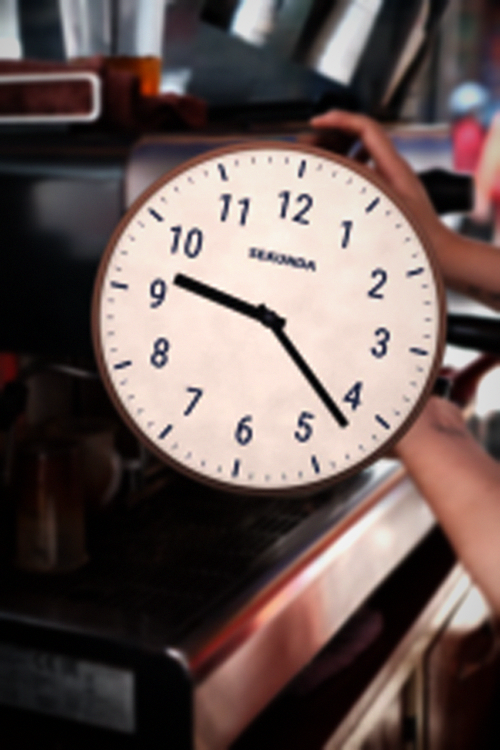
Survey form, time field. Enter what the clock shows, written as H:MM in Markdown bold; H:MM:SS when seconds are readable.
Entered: **9:22**
